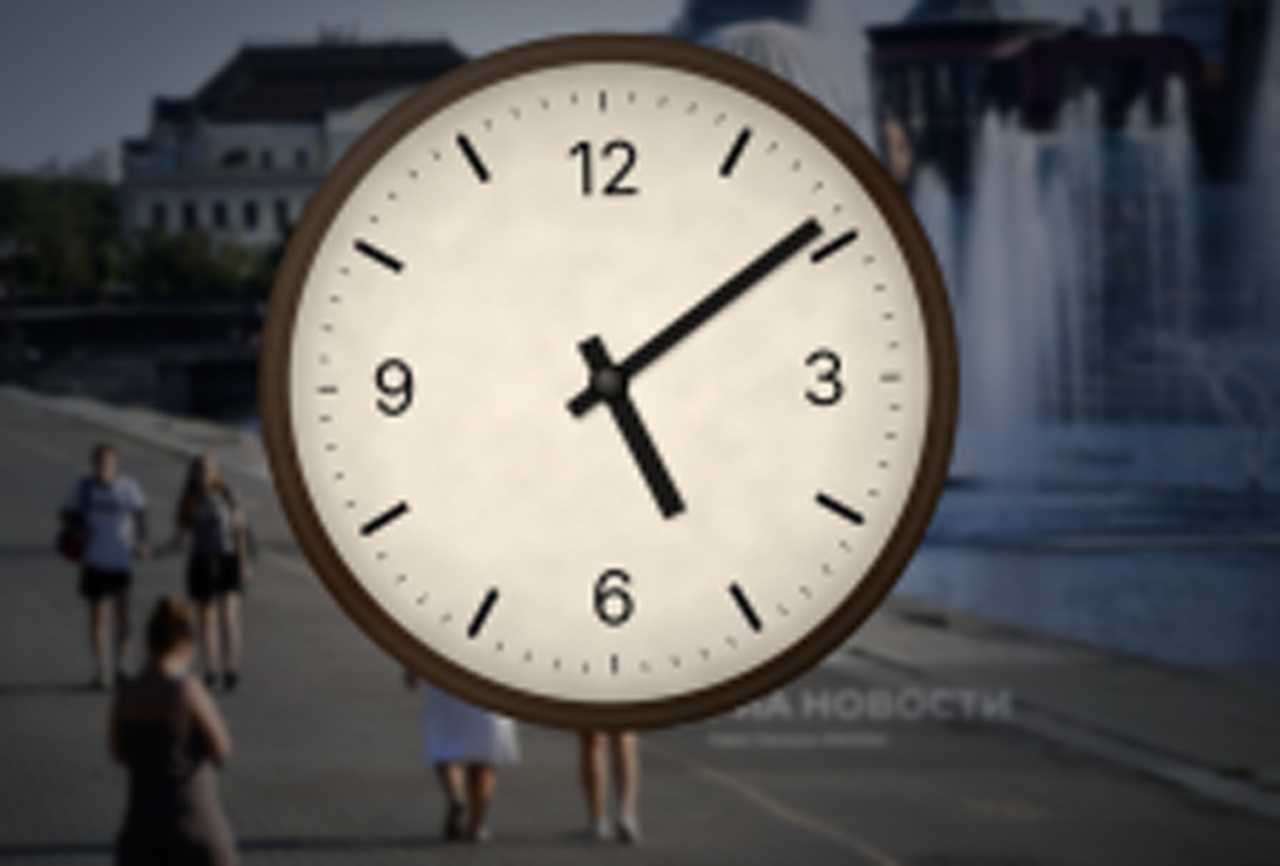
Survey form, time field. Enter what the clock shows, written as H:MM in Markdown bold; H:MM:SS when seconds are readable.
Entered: **5:09**
